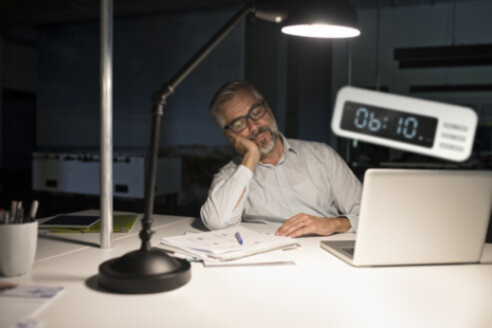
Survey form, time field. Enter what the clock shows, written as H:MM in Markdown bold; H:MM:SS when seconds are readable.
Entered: **6:10**
